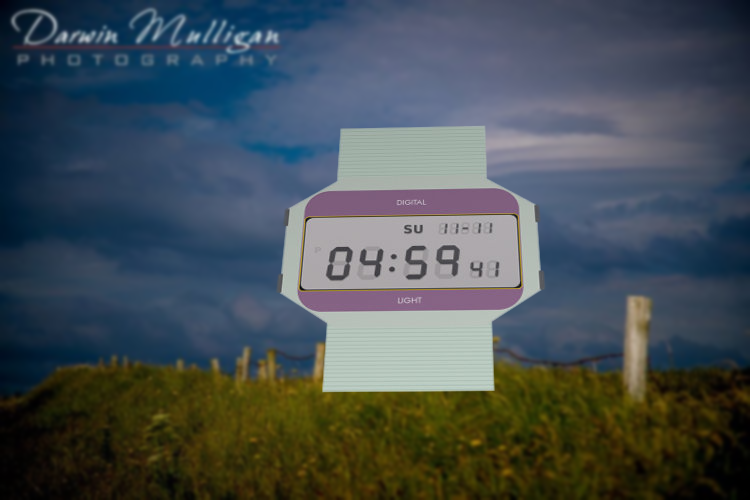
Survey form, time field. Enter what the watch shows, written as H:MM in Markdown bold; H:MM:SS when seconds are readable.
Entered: **4:59:41**
